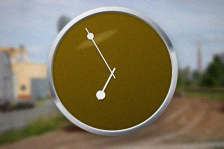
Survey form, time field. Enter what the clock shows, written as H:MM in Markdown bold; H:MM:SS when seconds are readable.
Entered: **6:55**
